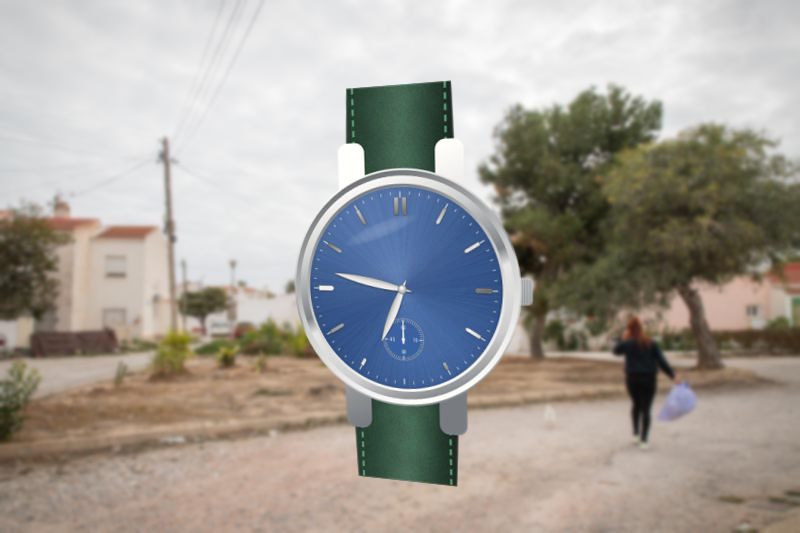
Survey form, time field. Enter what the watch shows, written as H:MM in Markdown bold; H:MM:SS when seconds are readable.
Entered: **6:47**
